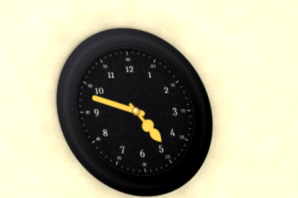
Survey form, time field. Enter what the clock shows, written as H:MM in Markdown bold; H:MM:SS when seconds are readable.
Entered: **4:48**
